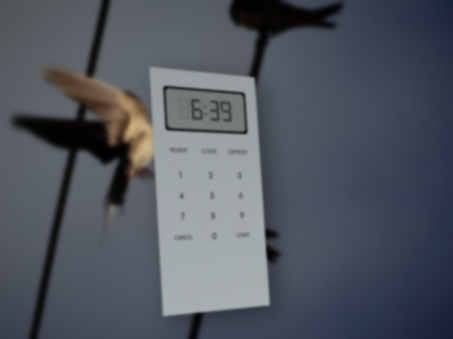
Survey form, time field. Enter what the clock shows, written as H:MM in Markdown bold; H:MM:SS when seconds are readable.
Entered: **6:39**
